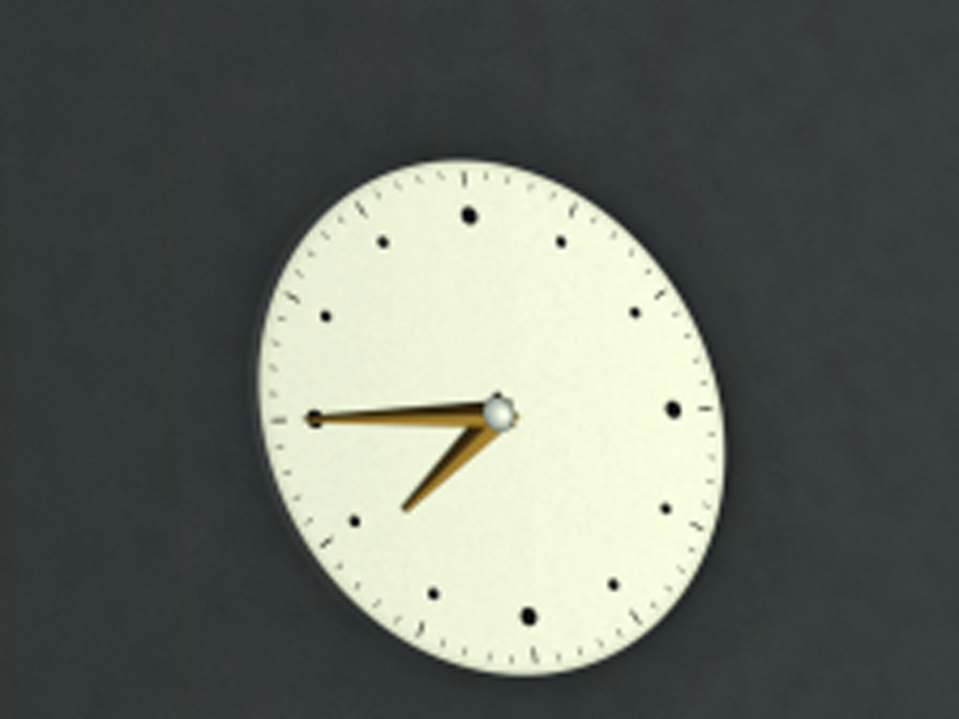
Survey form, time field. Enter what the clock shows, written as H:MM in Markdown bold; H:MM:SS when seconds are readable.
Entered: **7:45**
